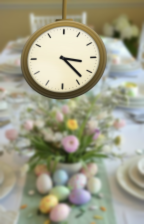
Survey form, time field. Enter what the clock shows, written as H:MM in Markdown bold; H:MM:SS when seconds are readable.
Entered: **3:23**
